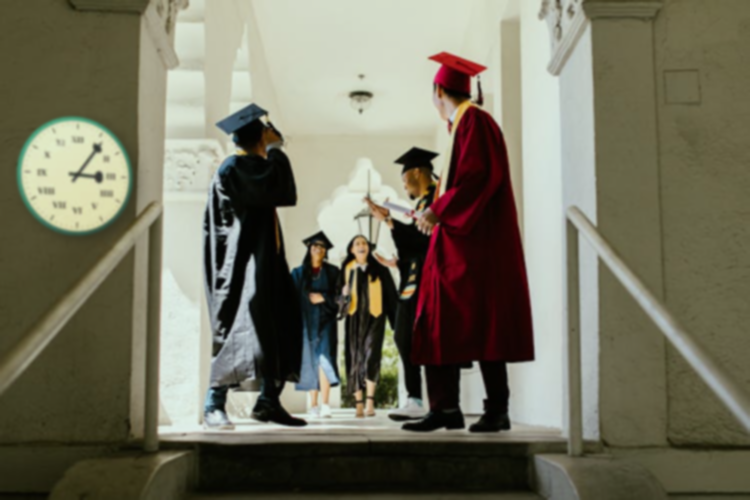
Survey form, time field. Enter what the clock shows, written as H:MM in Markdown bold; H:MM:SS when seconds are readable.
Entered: **3:06**
